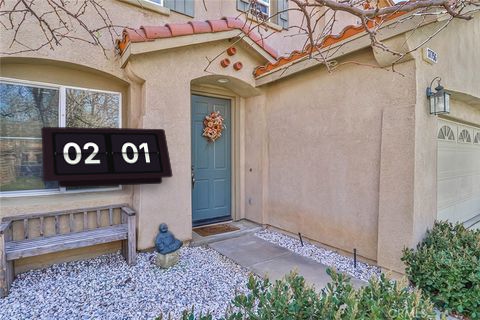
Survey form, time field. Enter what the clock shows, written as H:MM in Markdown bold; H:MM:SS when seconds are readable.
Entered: **2:01**
